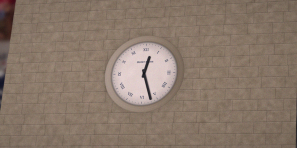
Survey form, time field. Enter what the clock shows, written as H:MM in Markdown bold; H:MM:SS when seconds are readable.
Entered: **12:27**
